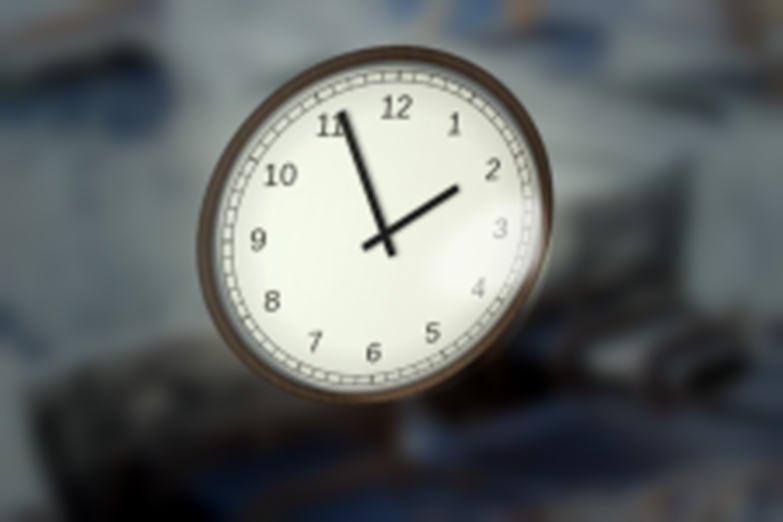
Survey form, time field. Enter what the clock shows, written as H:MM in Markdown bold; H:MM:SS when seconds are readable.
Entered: **1:56**
